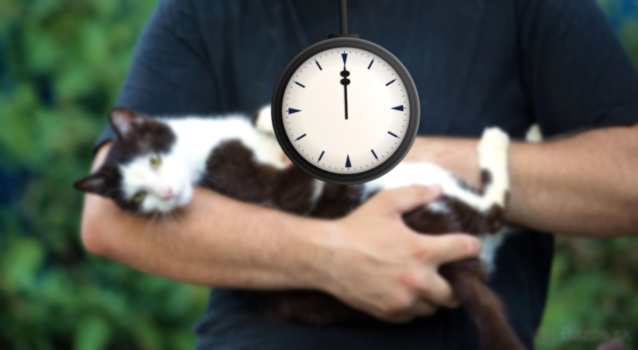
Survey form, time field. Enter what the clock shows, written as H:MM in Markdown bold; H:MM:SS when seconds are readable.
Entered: **12:00**
